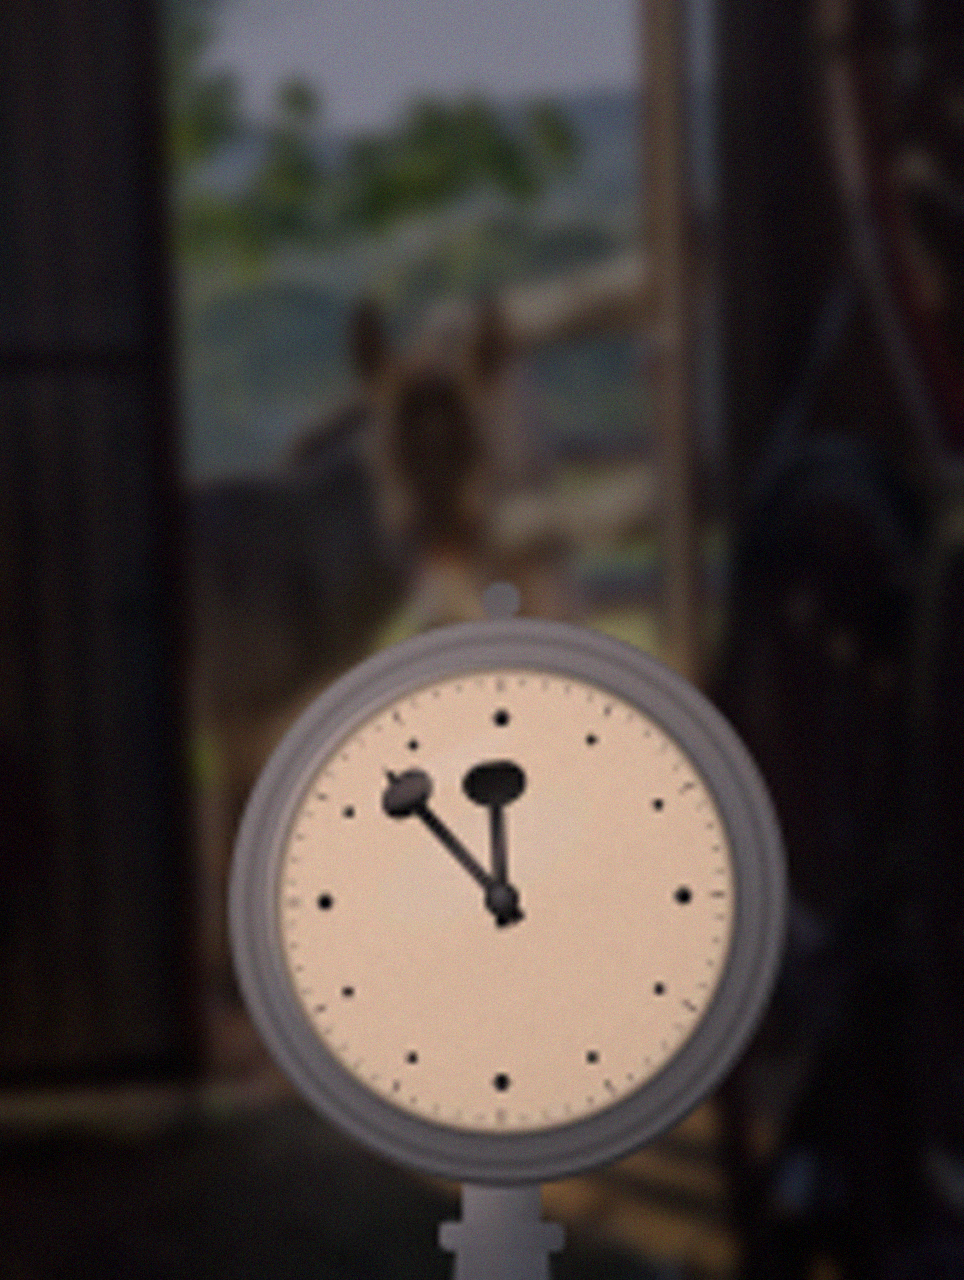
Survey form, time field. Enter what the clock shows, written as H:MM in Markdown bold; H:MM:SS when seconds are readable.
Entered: **11:53**
